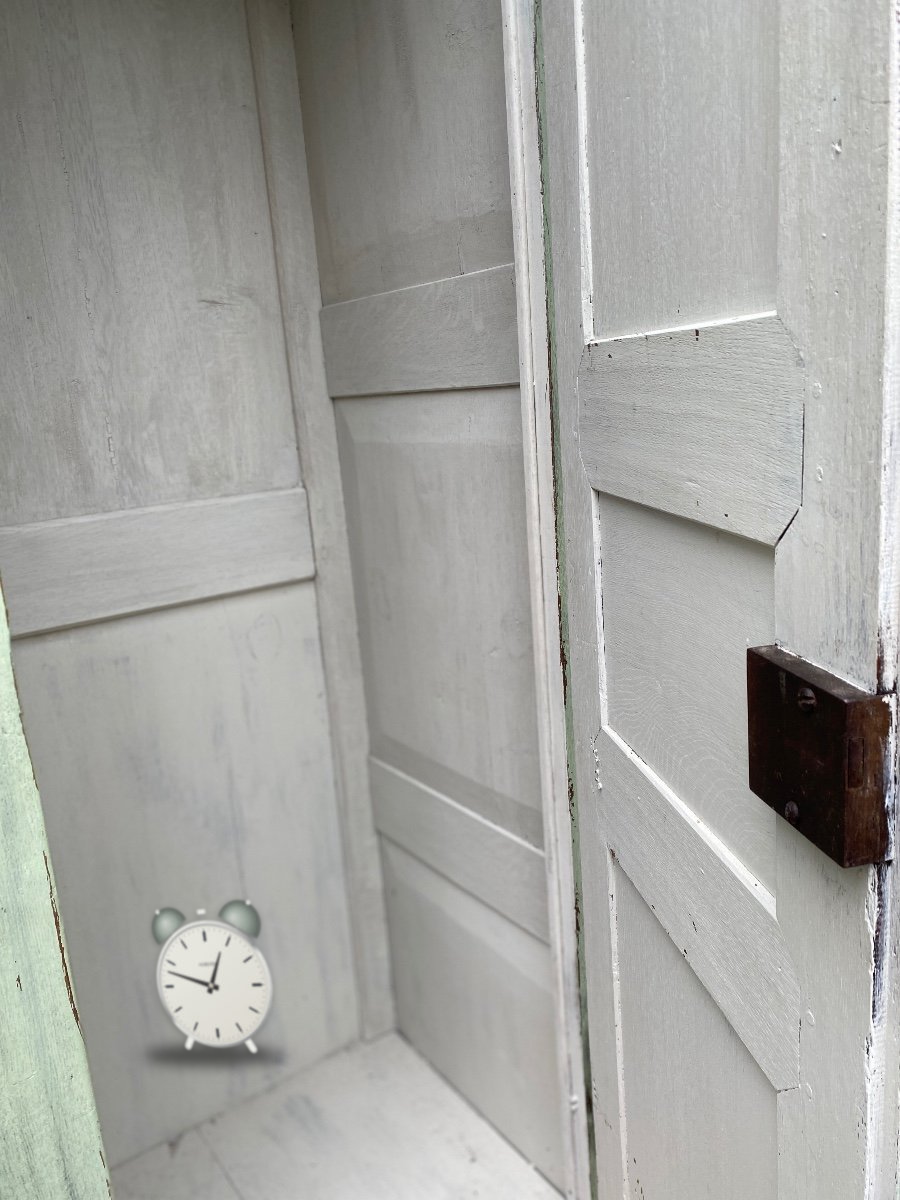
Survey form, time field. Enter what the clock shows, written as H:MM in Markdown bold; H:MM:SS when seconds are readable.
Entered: **12:48**
